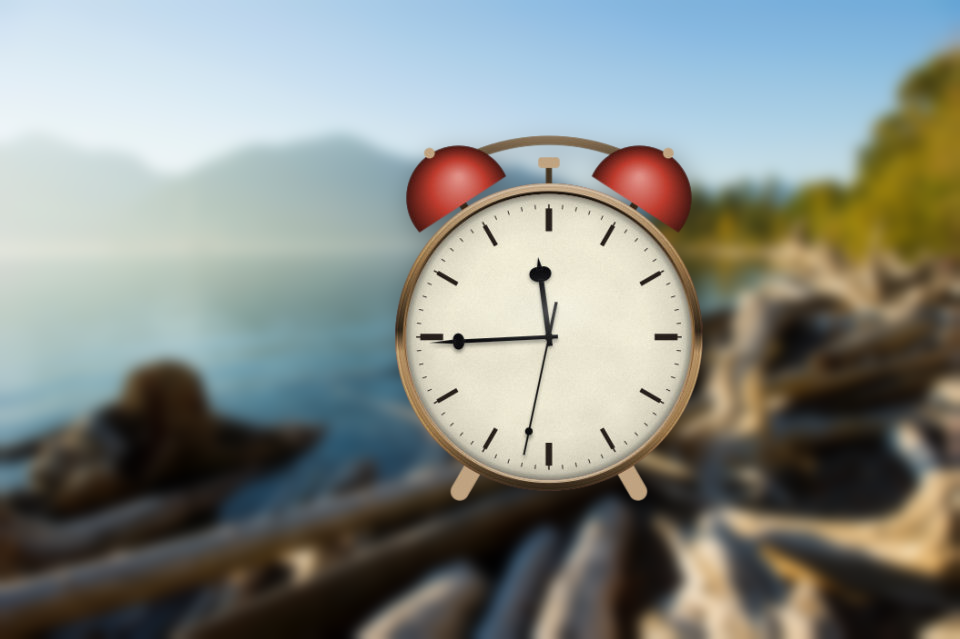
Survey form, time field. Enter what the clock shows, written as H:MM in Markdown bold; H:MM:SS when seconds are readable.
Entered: **11:44:32**
